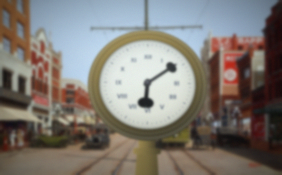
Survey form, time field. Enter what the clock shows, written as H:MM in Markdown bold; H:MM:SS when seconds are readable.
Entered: **6:09**
